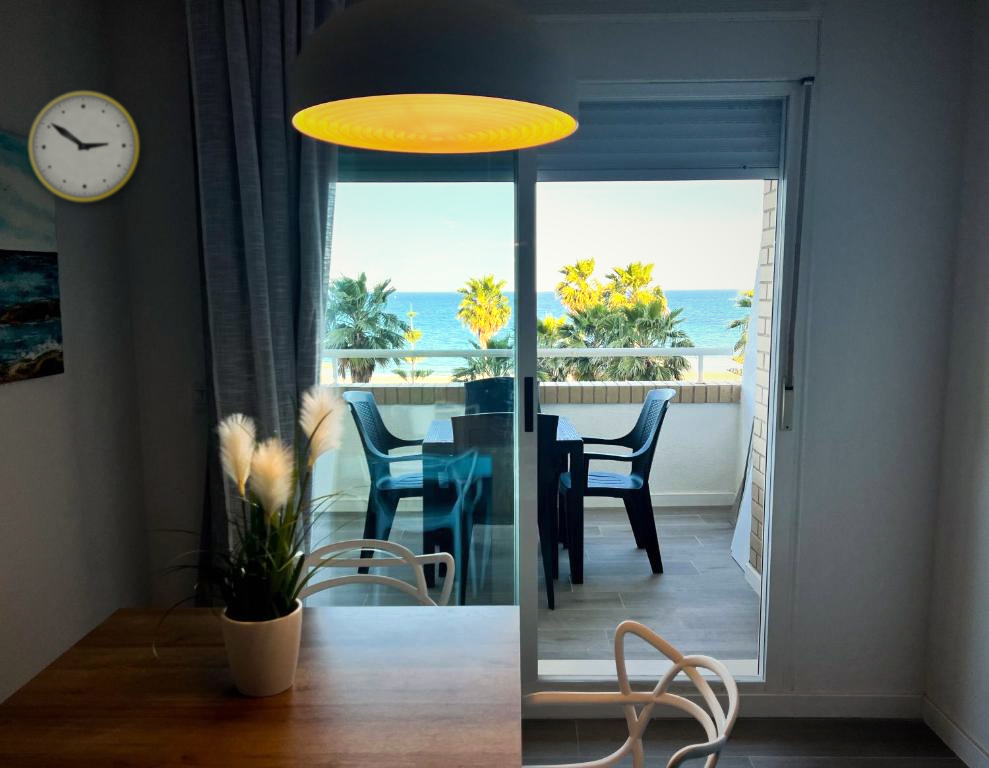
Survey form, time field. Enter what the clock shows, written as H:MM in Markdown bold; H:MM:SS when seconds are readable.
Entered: **2:51**
